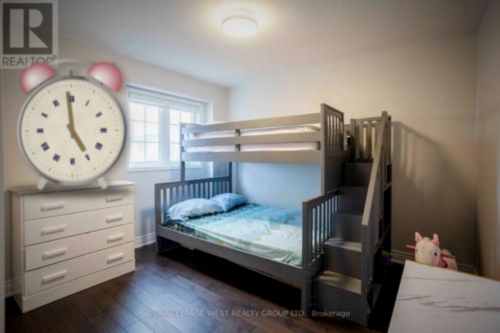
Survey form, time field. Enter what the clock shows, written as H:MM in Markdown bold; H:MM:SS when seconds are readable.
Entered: **4:59**
